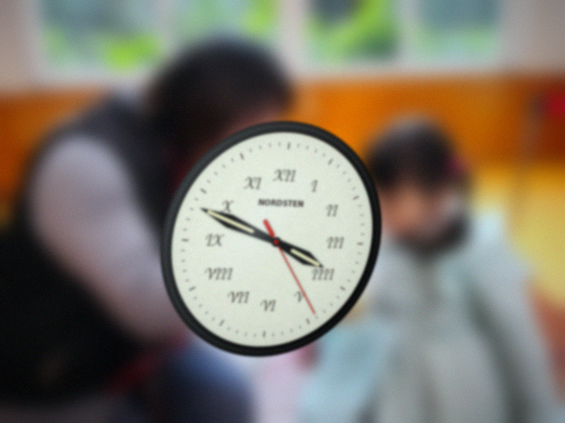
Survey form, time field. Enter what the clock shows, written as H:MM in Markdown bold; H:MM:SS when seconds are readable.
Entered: **3:48:24**
